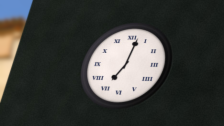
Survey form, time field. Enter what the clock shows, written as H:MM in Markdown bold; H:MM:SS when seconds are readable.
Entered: **7:02**
